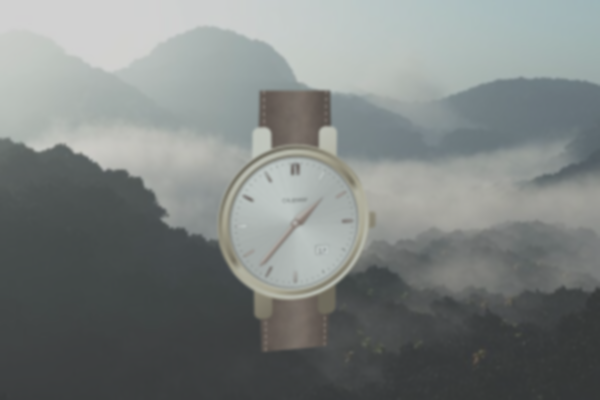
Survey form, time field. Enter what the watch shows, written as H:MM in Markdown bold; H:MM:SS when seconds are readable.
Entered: **1:37**
